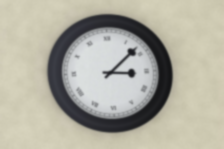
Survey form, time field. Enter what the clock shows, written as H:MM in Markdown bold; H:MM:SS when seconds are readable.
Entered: **3:08**
